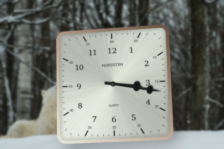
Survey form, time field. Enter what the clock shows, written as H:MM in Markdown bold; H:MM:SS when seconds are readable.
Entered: **3:17**
